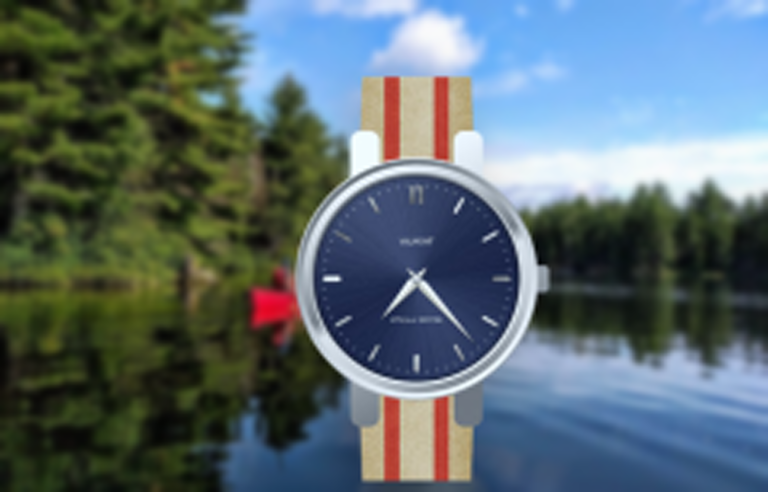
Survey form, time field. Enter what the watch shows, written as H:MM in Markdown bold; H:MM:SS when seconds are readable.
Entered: **7:23**
